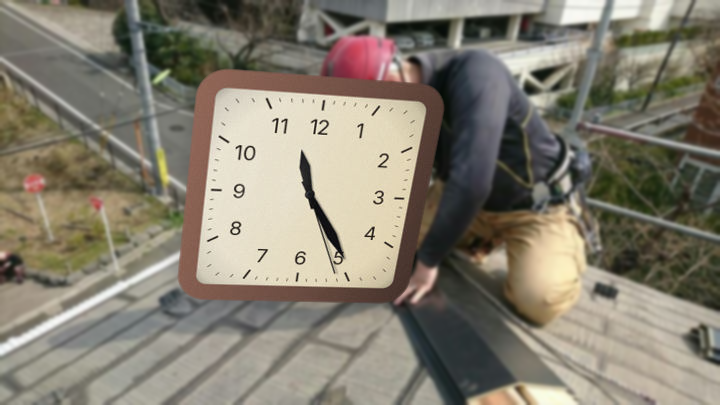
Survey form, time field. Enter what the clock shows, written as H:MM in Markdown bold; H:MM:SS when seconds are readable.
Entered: **11:24:26**
